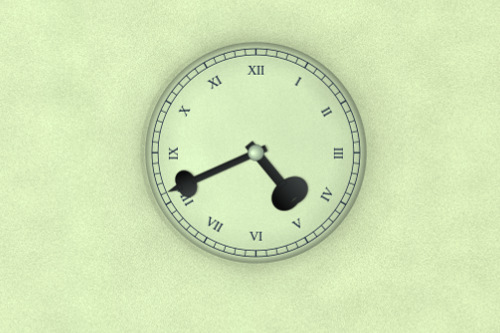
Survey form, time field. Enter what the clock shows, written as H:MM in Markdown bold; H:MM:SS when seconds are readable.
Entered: **4:41**
